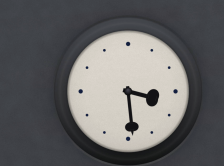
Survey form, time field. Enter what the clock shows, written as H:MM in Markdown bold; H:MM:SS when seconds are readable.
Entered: **3:29**
